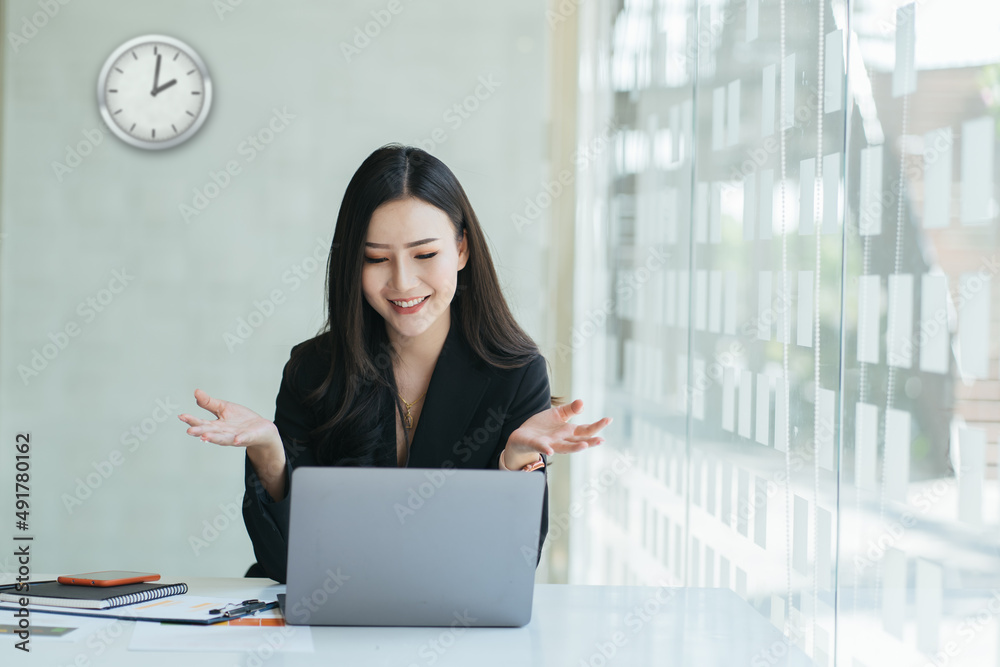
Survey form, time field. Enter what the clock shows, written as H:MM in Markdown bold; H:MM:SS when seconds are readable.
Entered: **2:01**
